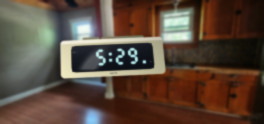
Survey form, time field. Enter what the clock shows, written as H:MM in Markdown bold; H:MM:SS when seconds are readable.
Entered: **5:29**
